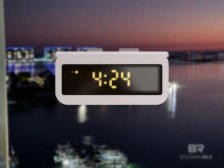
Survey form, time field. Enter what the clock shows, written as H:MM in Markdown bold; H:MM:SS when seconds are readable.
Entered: **4:24**
